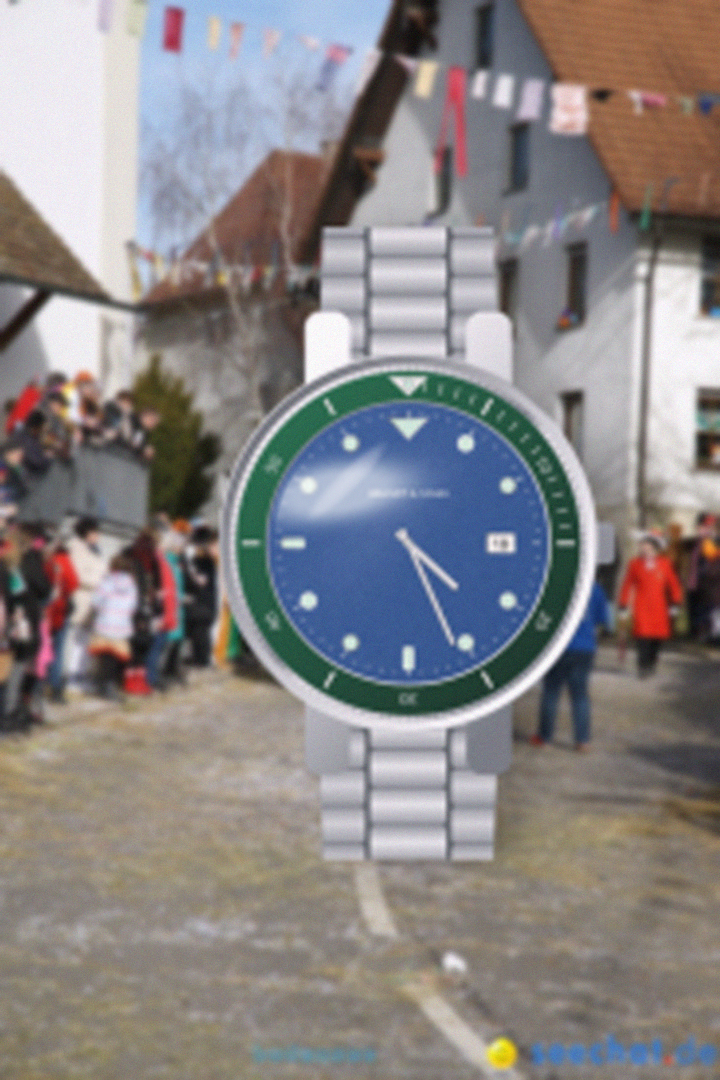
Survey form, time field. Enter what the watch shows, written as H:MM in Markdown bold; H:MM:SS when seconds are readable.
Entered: **4:26**
